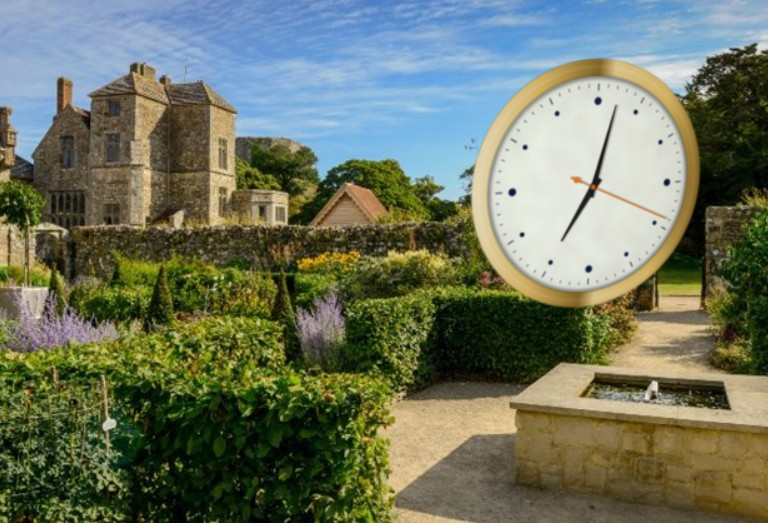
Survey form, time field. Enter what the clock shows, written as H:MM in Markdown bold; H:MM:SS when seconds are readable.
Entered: **7:02:19**
